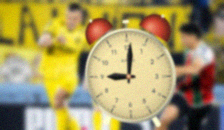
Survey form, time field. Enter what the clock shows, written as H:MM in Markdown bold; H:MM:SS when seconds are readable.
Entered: **9:01**
